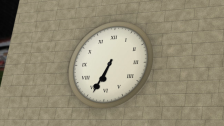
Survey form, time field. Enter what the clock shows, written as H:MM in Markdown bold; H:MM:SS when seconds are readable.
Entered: **6:34**
